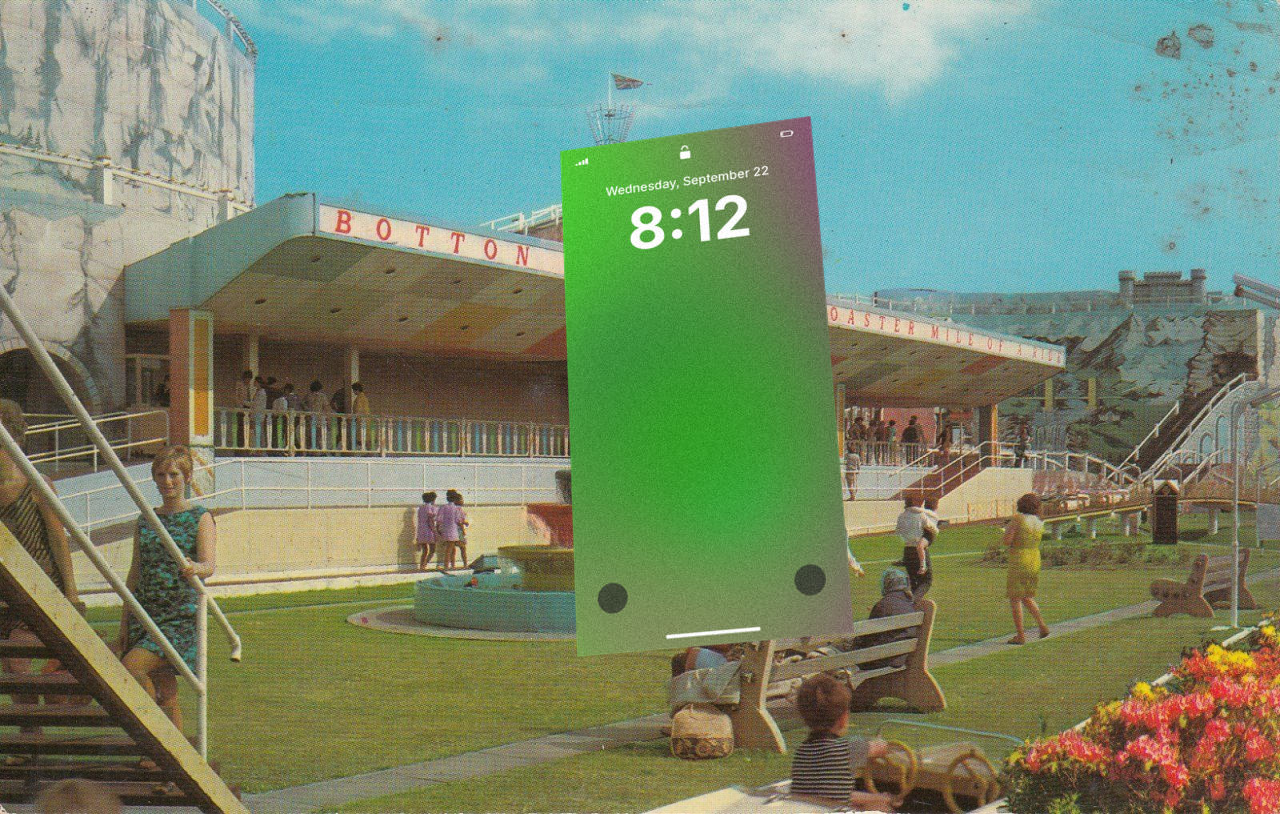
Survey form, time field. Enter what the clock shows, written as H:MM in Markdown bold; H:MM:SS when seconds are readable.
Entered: **8:12**
